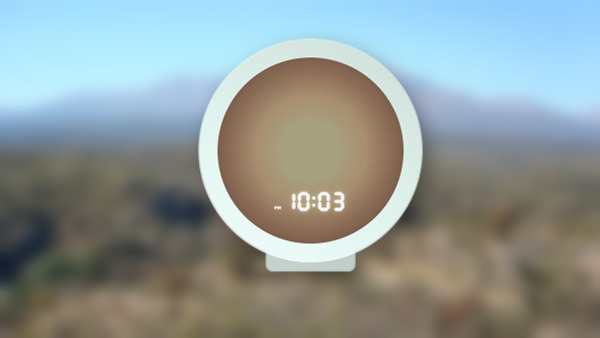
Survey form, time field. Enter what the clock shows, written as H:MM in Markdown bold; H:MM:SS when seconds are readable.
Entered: **10:03**
